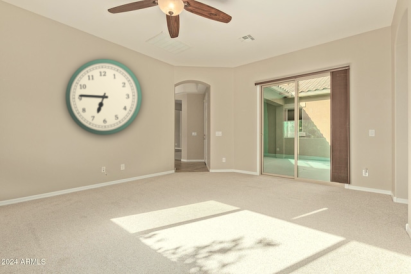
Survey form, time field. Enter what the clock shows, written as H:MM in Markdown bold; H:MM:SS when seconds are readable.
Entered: **6:46**
